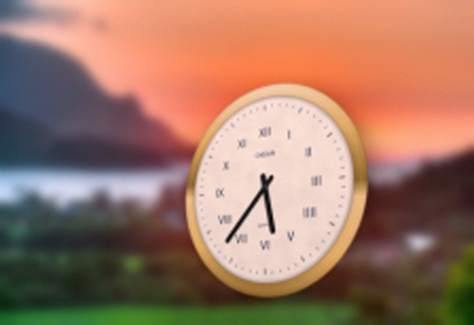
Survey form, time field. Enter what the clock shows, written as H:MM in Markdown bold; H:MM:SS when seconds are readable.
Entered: **5:37**
